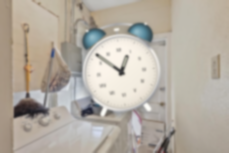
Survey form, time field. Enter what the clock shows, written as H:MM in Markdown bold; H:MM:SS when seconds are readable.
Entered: **12:52**
